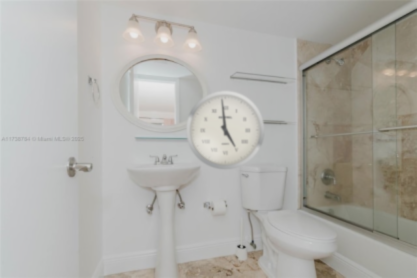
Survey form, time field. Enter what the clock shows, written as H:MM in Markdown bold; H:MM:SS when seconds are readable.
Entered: **4:59**
